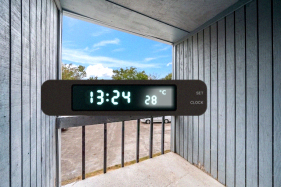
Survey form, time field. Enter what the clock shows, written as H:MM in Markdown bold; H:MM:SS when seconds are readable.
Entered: **13:24**
